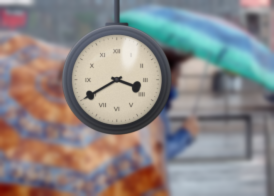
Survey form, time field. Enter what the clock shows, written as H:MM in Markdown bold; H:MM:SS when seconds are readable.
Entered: **3:40**
